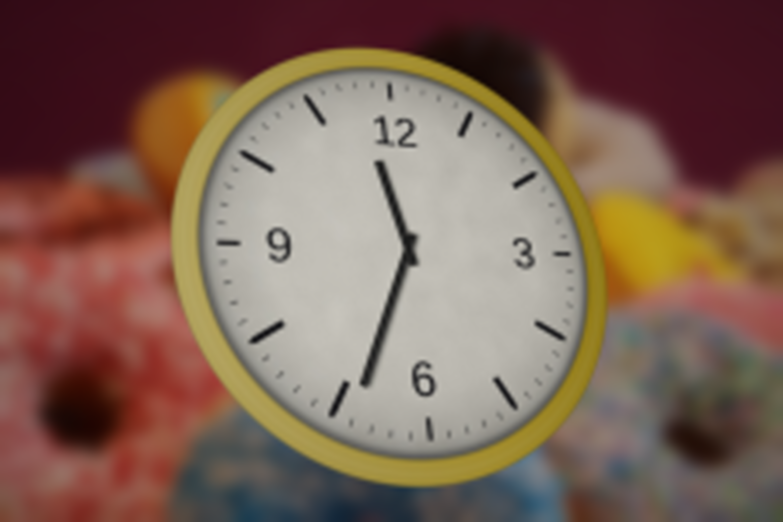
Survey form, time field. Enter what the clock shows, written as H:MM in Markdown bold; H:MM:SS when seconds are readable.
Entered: **11:34**
